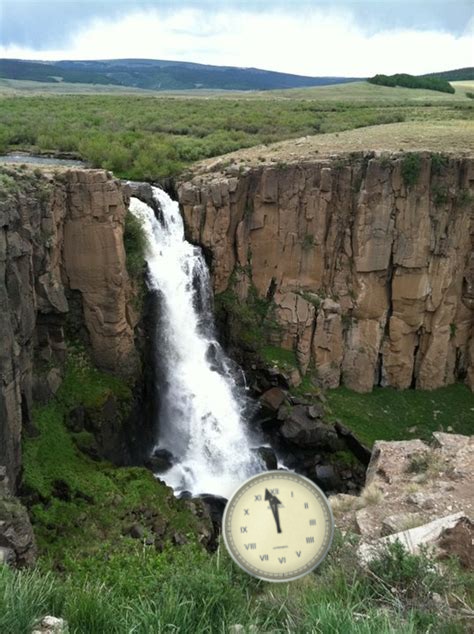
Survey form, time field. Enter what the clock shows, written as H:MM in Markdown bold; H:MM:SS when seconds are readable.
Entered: **11:58**
